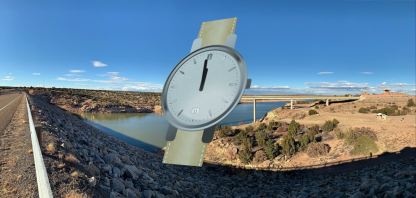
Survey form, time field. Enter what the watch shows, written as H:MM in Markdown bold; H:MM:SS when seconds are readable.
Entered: **11:59**
